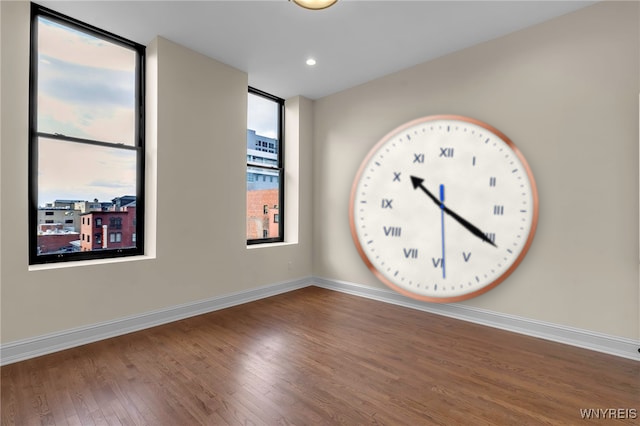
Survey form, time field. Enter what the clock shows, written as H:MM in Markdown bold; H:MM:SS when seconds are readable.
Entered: **10:20:29**
